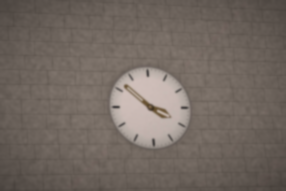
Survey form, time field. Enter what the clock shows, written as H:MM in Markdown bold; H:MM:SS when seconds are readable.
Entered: **3:52**
